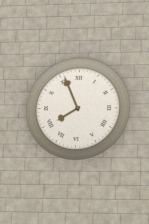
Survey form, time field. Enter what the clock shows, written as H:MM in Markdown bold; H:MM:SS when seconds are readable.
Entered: **7:56**
